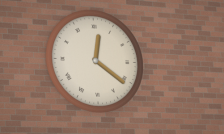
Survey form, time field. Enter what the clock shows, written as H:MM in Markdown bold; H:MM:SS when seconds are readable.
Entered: **12:21**
